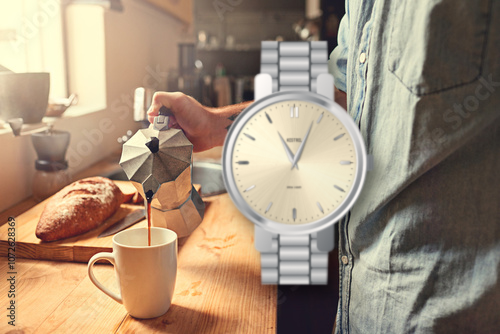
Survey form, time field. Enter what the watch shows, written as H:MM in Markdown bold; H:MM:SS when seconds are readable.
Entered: **11:04**
